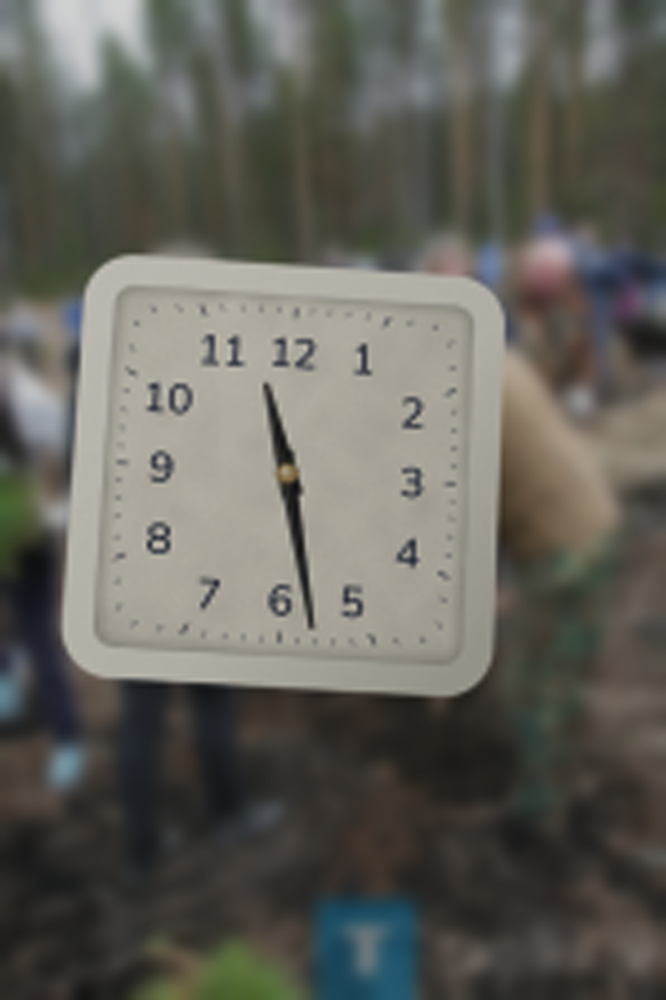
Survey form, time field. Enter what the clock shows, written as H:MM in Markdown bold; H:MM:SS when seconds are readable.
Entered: **11:28**
